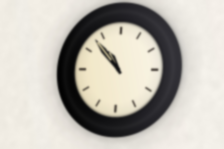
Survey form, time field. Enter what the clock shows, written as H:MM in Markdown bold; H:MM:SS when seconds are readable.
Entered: **10:53**
